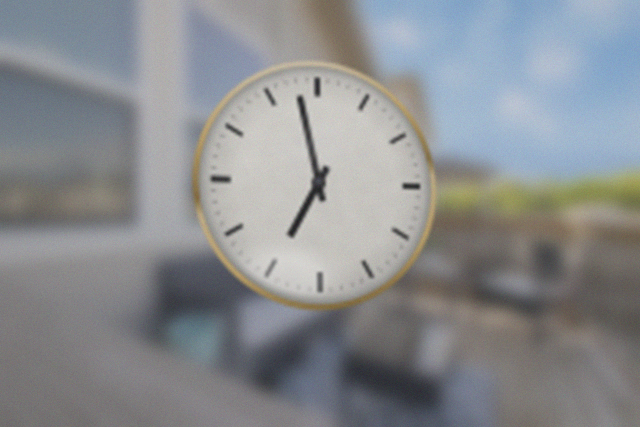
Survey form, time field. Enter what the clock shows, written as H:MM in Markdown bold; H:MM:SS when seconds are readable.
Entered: **6:58**
